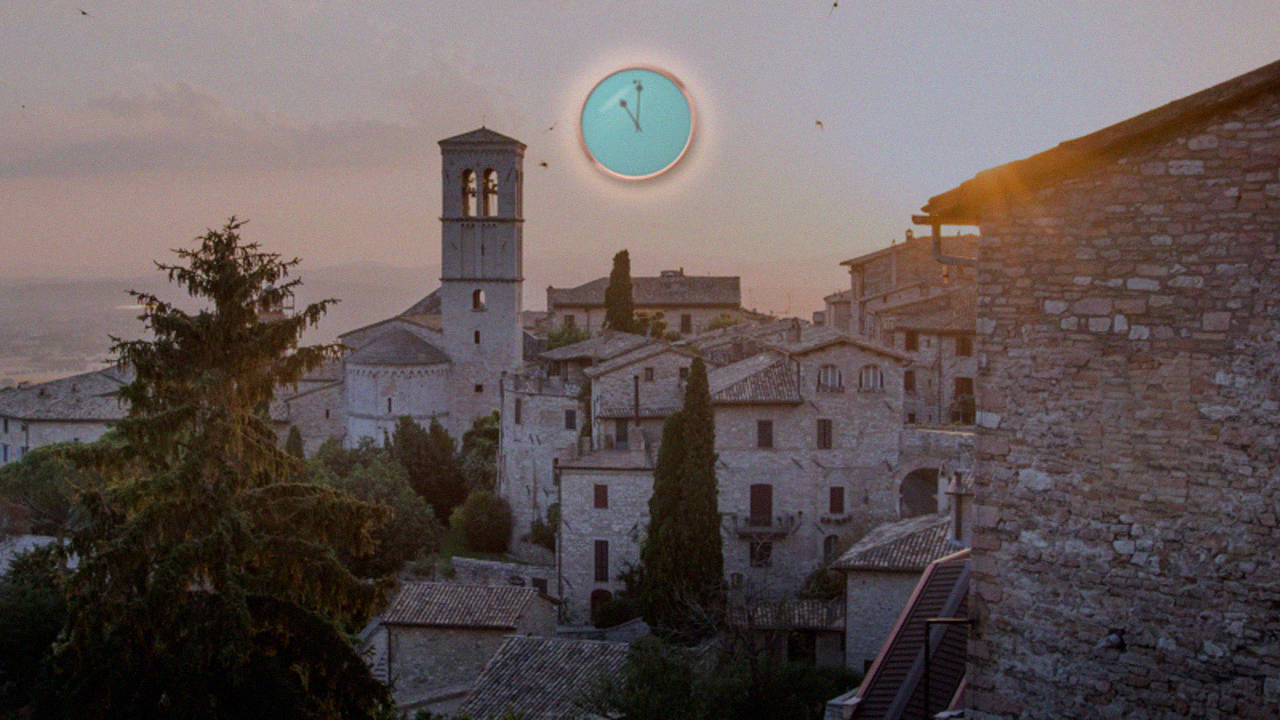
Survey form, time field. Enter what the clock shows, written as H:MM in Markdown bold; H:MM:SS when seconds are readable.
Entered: **11:01**
